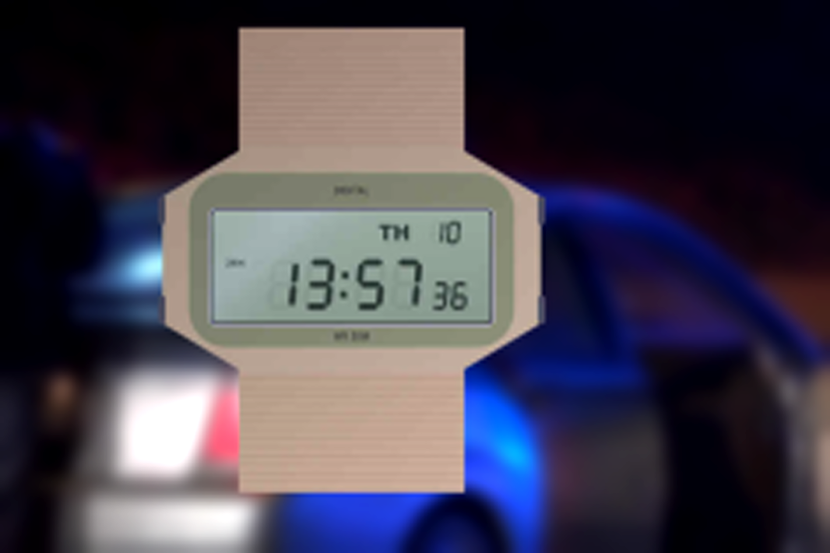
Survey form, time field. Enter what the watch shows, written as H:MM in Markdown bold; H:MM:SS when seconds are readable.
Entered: **13:57:36**
